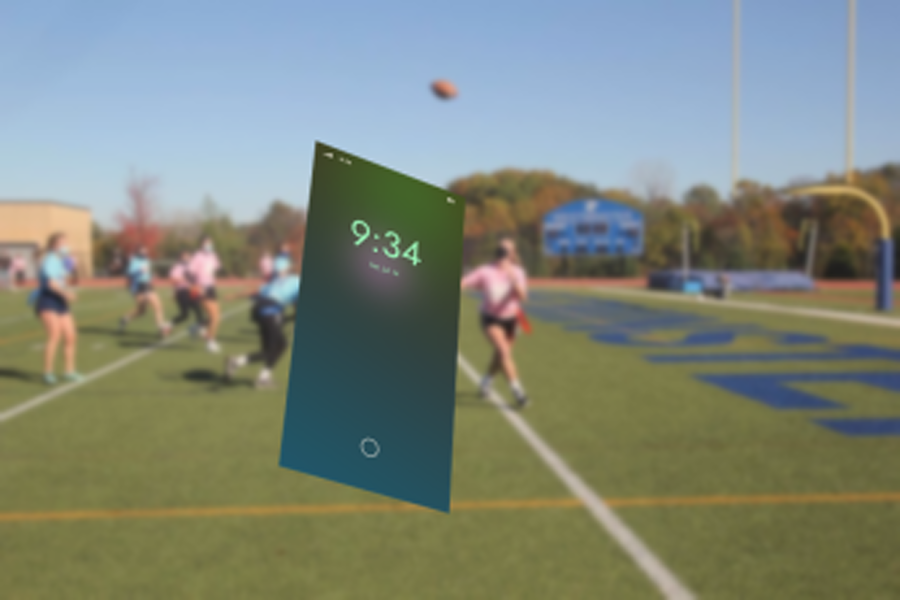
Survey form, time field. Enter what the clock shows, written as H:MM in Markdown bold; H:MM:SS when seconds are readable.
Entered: **9:34**
